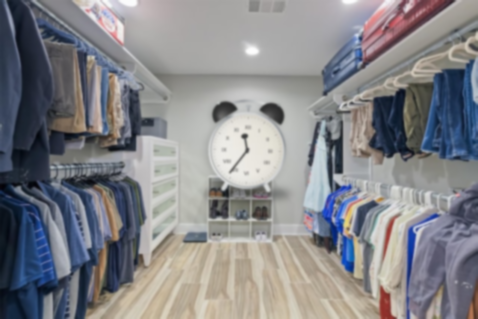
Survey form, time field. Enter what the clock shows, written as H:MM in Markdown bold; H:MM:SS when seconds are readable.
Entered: **11:36**
